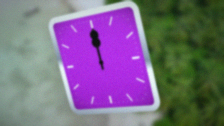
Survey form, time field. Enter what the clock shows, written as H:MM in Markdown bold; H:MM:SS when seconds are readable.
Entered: **12:00**
